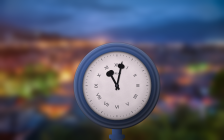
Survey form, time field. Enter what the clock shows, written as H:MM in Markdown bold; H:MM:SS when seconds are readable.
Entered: **11:02**
